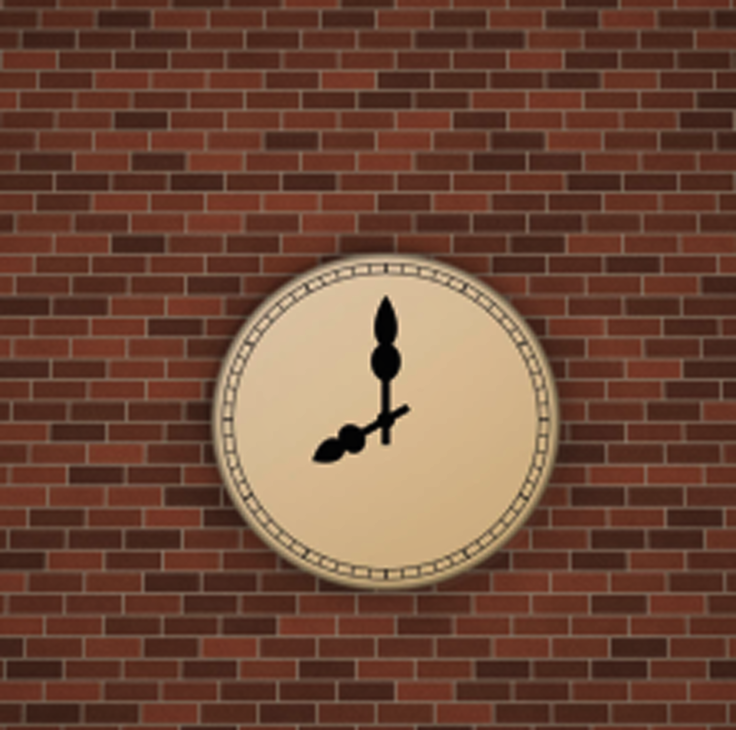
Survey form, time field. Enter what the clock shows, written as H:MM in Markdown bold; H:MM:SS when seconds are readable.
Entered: **8:00**
